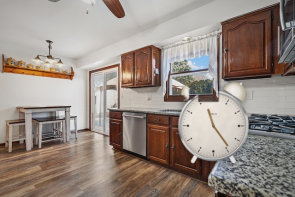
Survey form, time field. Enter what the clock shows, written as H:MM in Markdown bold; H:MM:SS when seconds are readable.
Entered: **11:24**
